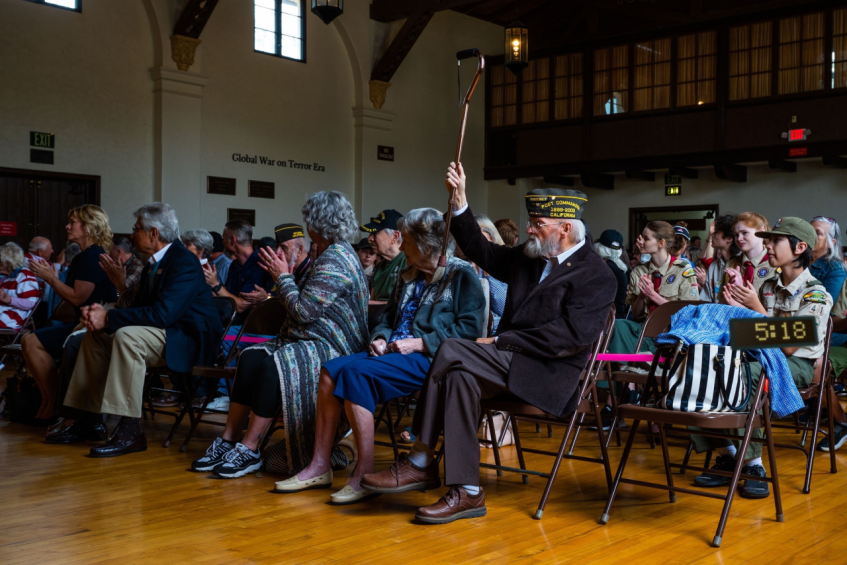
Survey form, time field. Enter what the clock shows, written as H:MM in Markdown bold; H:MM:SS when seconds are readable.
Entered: **5:18**
